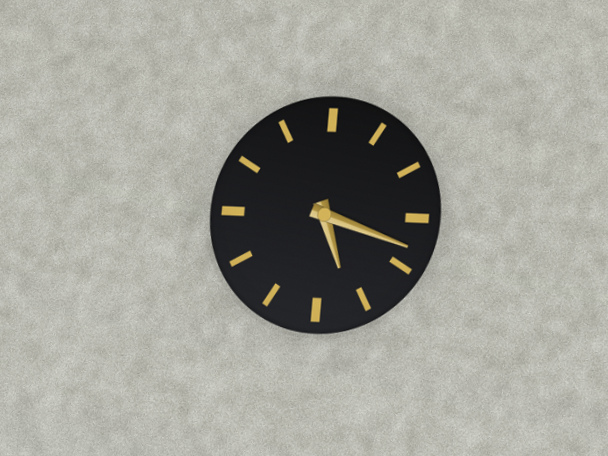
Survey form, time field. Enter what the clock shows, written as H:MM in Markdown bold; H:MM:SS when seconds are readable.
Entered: **5:18**
